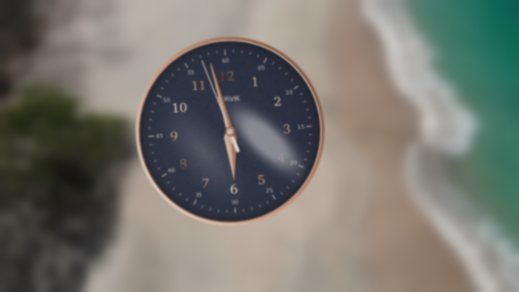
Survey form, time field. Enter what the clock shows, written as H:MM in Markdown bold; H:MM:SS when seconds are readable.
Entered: **5:57:57**
